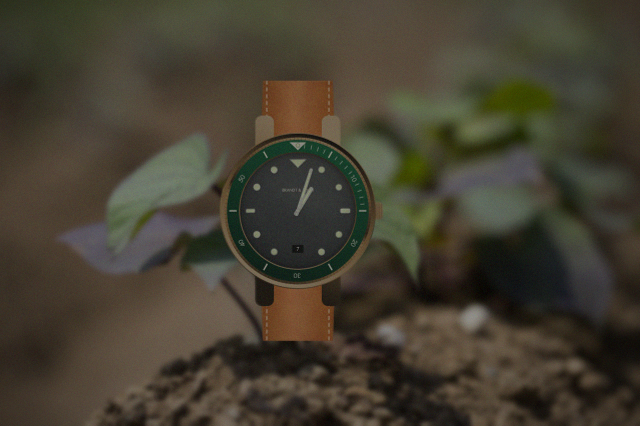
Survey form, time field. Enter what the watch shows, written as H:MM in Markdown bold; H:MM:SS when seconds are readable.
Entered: **1:03**
